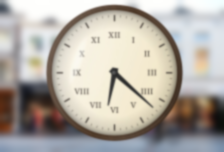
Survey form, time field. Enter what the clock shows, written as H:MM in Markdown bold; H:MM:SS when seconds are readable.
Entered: **6:22**
